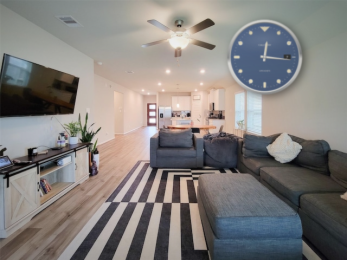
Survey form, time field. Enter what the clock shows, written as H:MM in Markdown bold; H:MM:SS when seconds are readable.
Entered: **12:16**
